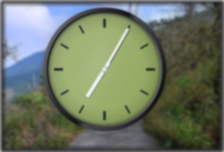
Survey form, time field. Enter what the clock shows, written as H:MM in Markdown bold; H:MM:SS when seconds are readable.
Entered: **7:05**
